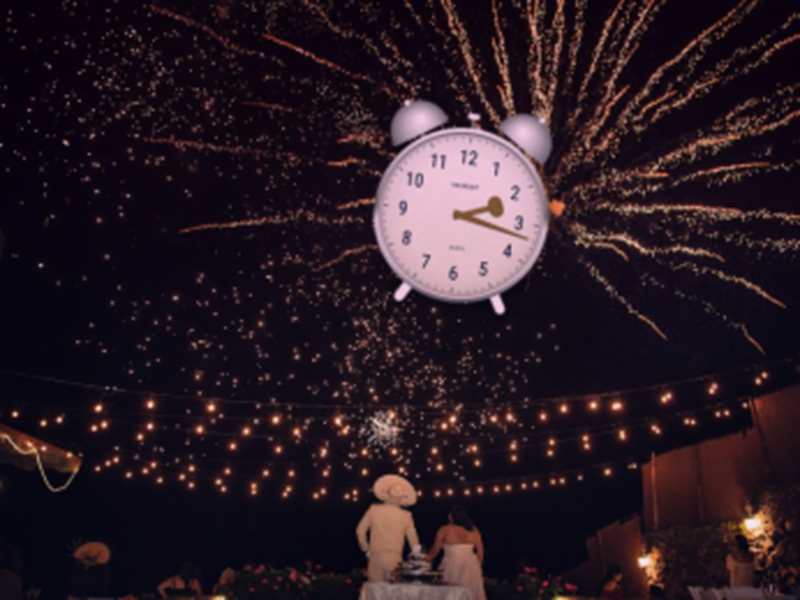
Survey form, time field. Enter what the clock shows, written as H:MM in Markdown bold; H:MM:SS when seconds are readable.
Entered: **2:17**
